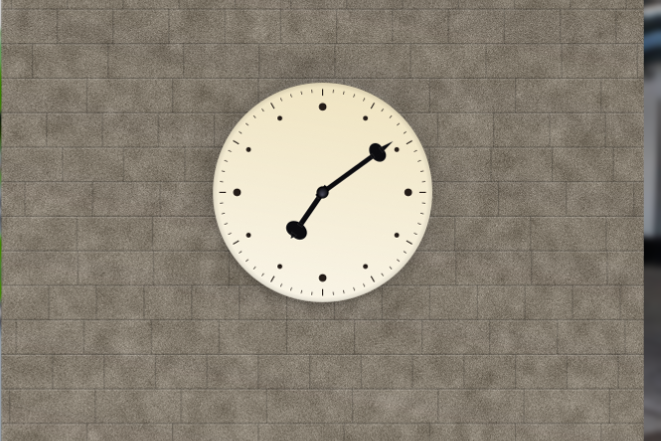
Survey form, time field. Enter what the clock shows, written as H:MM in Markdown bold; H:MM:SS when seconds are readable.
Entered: **7:09**
